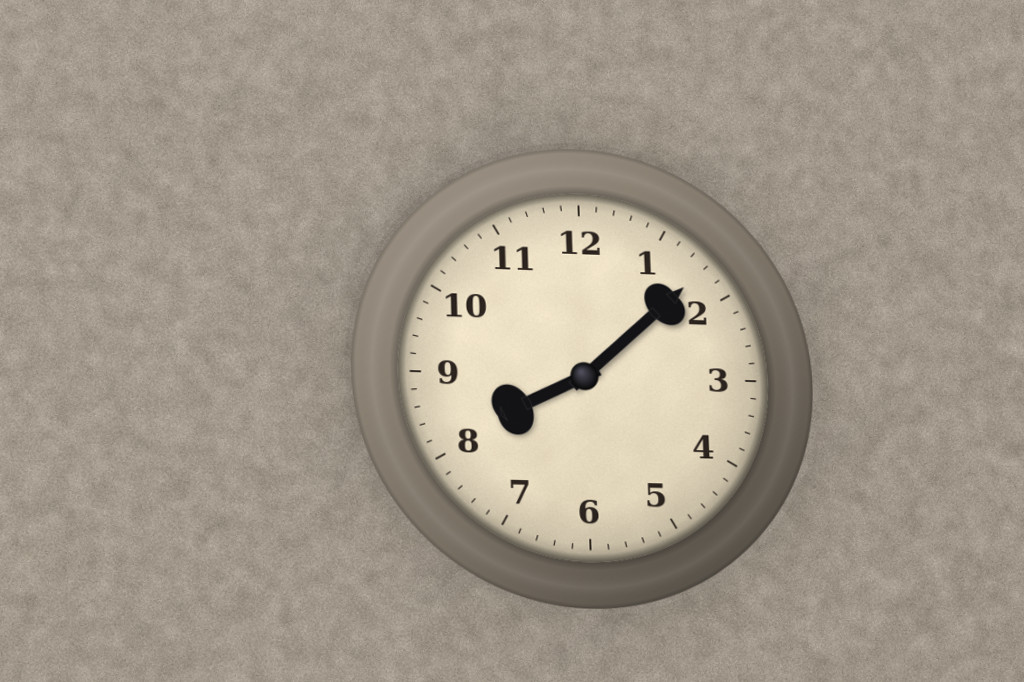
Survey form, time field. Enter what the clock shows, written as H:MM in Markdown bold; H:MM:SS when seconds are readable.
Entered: **8:08**
